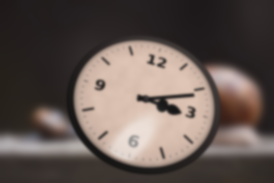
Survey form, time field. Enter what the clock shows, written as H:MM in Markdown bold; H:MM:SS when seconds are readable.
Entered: **3:11**
